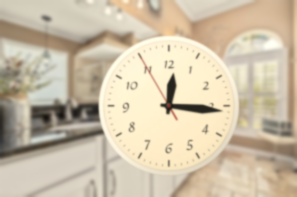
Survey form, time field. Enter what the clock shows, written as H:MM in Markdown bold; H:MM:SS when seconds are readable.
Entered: **12:15:55**
